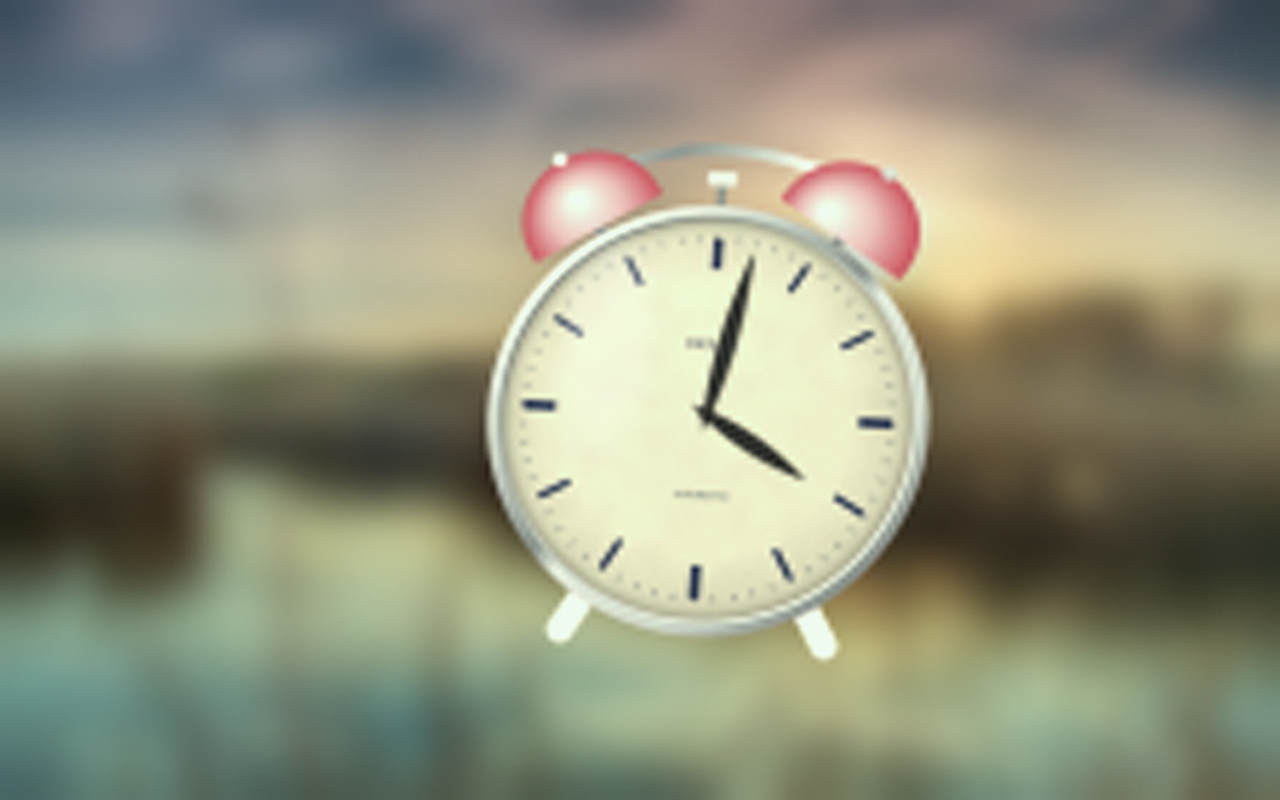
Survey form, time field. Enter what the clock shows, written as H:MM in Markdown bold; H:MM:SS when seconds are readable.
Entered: **4:02**
